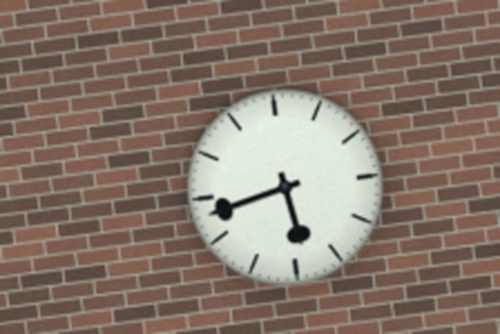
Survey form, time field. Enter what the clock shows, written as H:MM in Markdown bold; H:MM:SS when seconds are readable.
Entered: **5:43**
